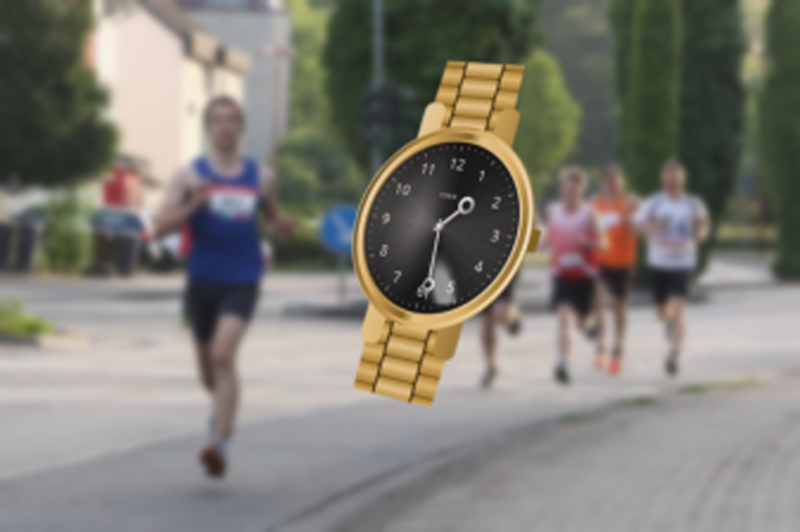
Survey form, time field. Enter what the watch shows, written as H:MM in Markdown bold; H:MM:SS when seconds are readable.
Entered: **1:29**
